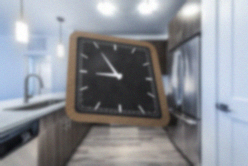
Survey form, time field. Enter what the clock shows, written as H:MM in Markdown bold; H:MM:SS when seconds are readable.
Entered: **8:55**
